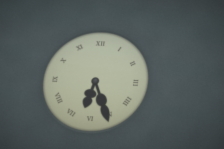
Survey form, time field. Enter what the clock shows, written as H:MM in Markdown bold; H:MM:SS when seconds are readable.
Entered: **6:26**
